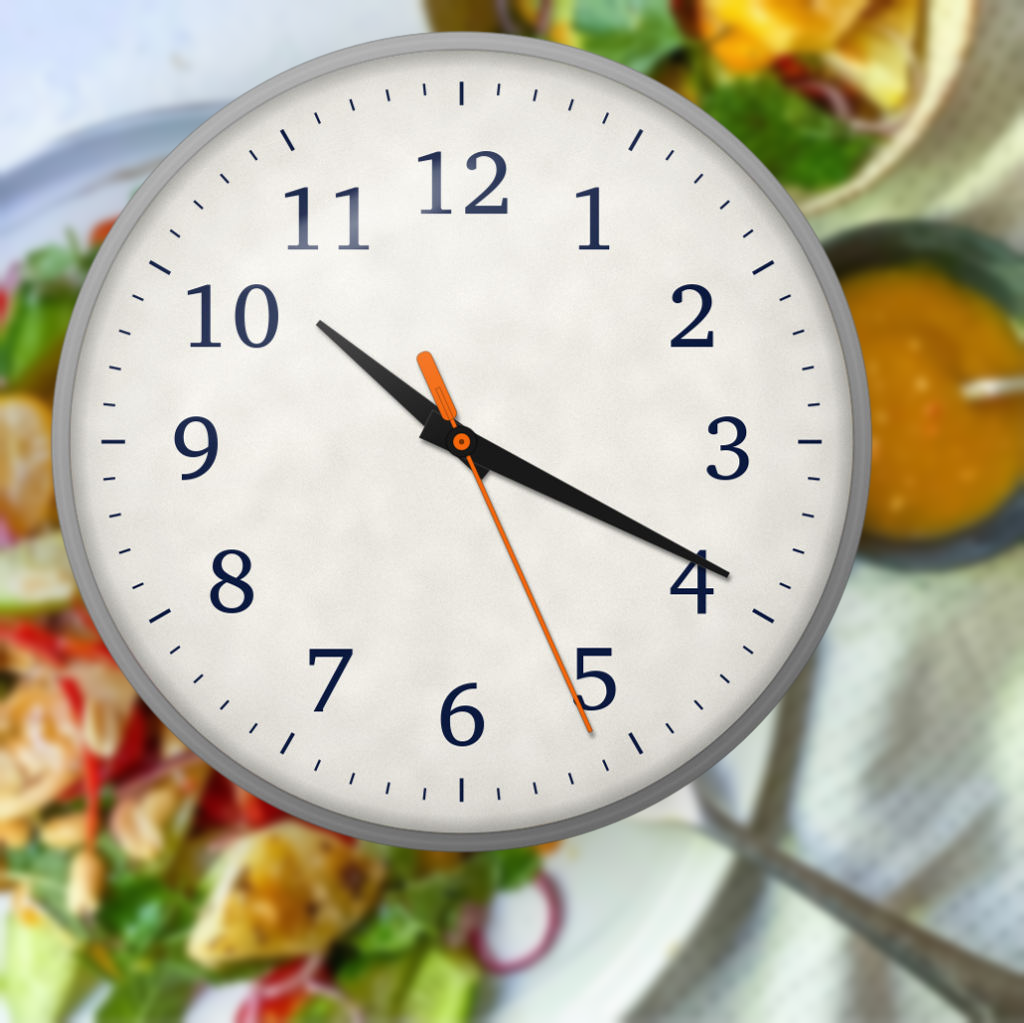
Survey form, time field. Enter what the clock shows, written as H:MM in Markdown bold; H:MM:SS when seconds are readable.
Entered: **10:19:26**
